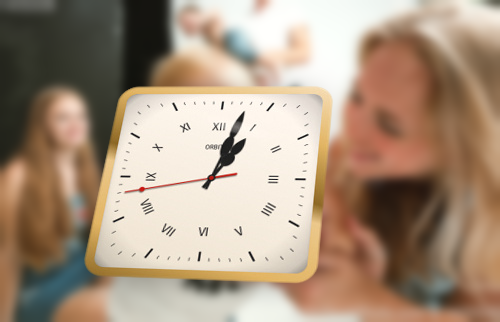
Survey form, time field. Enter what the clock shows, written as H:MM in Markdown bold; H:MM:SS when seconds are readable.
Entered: **1:02:43**
